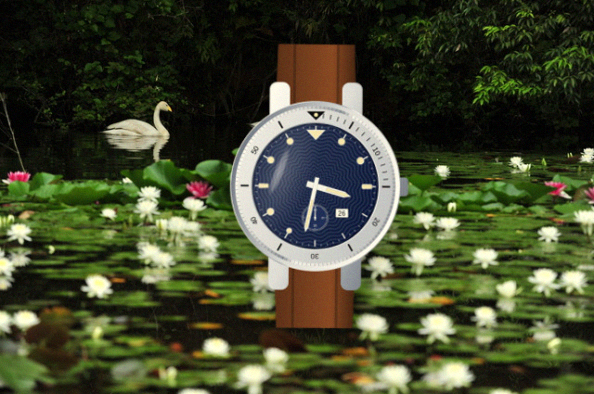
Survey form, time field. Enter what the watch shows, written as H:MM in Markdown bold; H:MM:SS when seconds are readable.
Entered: **3:32**
